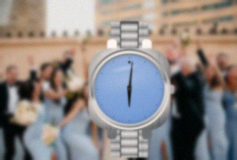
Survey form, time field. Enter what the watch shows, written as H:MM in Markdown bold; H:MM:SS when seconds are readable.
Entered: **6:01**
